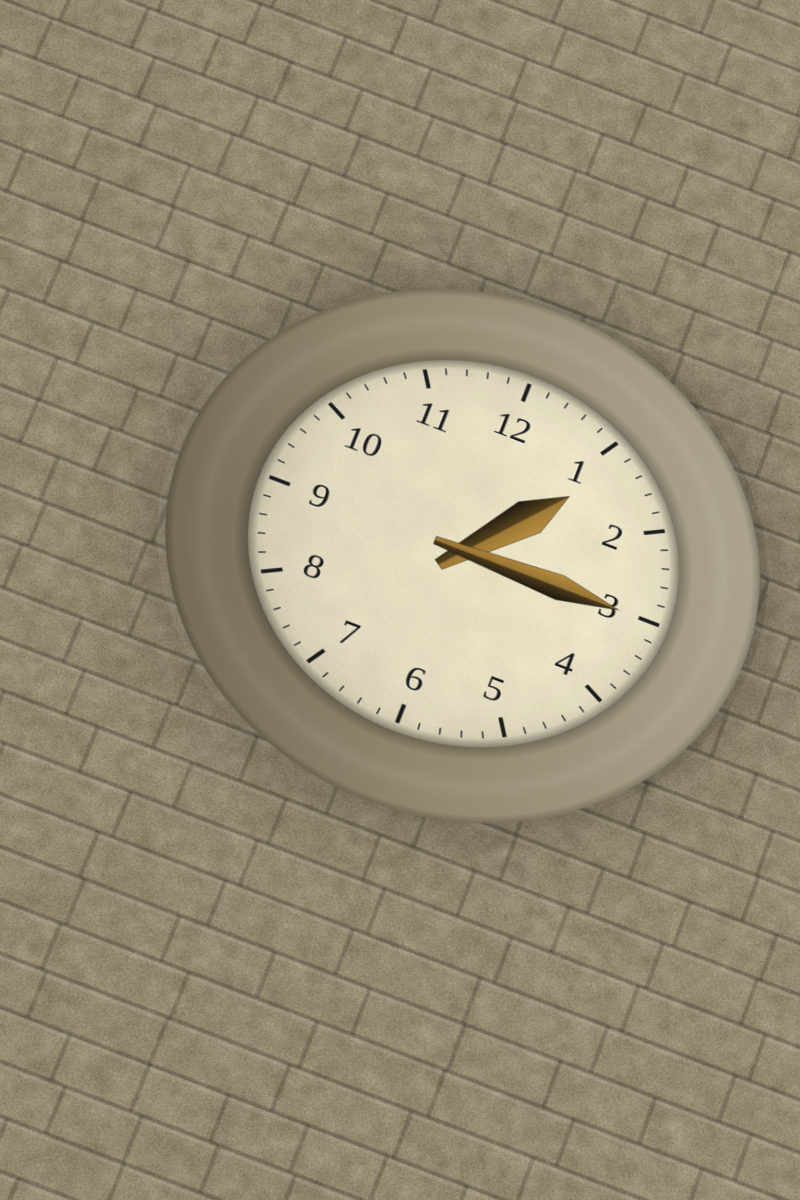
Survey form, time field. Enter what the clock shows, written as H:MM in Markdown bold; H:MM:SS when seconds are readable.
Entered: **1:15**
